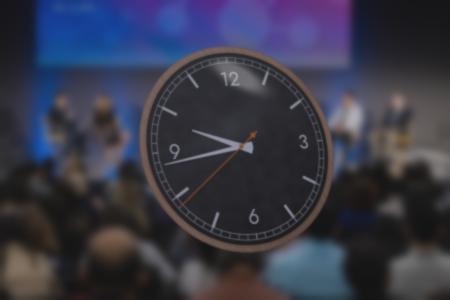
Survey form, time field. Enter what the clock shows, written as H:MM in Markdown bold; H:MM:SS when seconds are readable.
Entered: **9:43:39**
